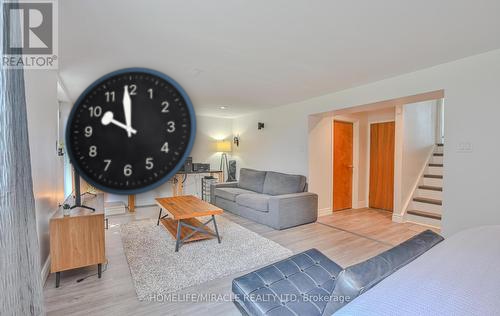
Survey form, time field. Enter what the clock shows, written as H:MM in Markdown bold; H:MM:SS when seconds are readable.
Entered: **9:59**
